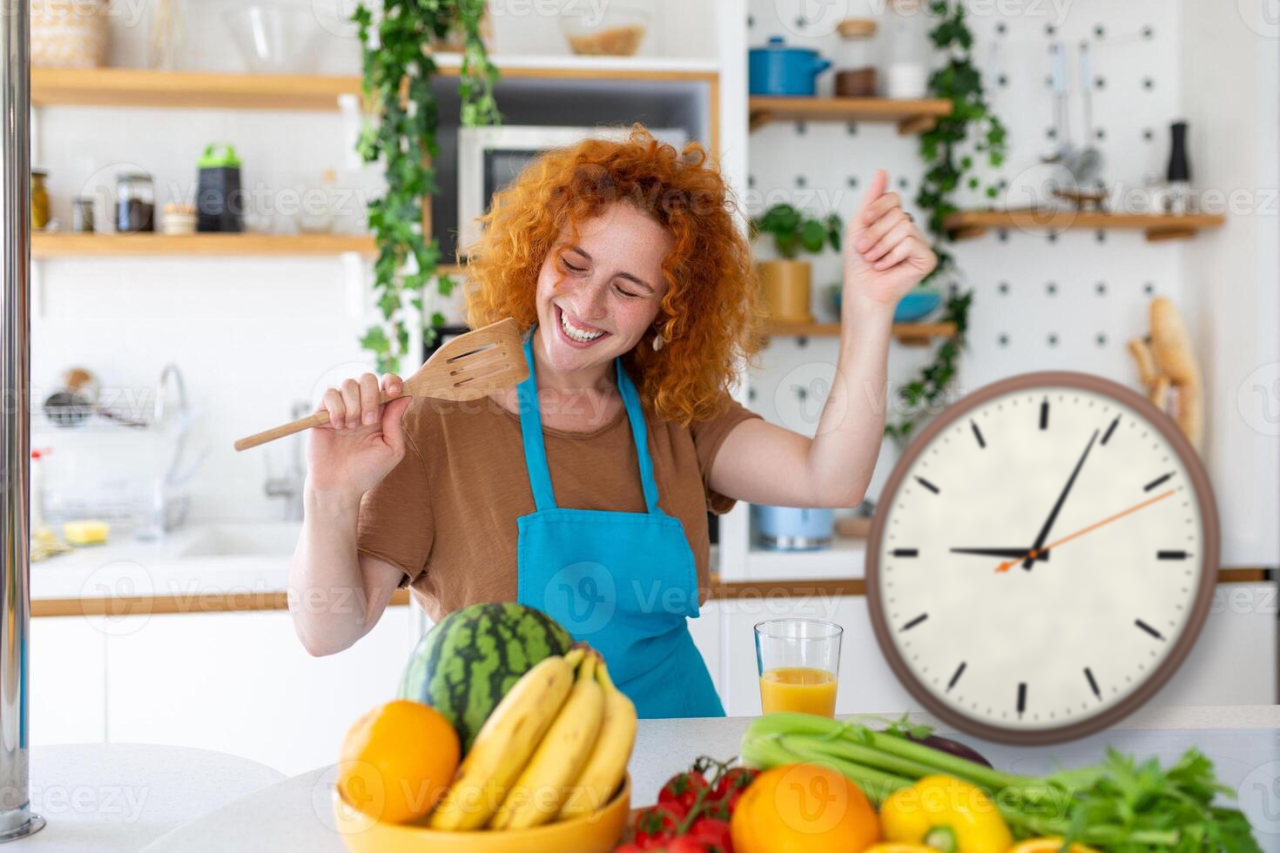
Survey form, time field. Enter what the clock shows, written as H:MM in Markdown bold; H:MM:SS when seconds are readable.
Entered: **9:04:11**
